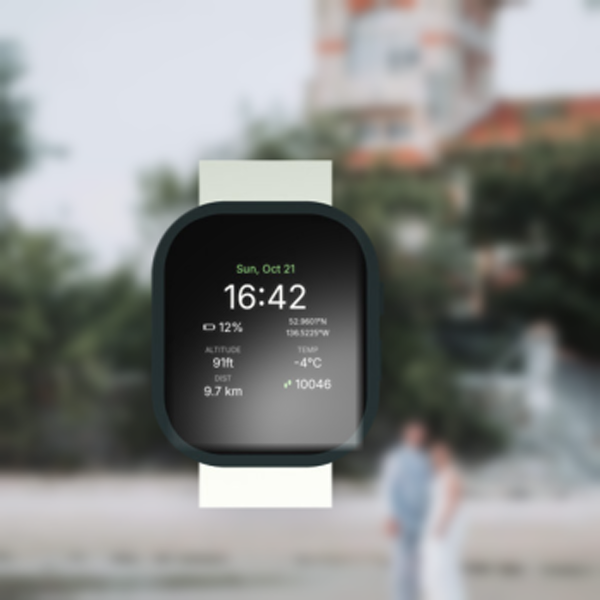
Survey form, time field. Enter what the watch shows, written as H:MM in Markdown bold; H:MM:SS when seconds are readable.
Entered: **16:42**
